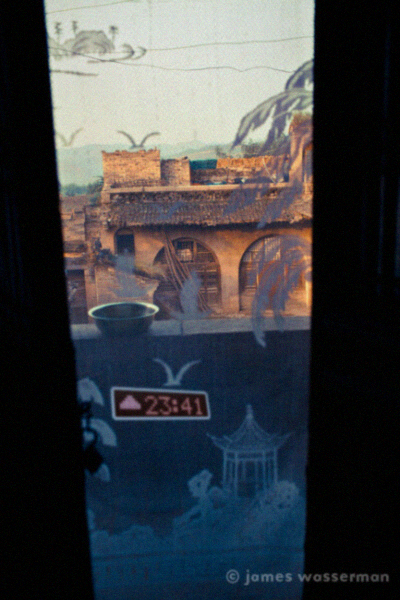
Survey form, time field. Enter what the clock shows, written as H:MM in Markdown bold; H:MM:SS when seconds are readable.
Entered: **23:41**
